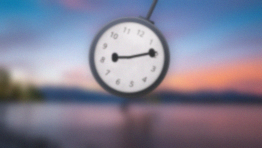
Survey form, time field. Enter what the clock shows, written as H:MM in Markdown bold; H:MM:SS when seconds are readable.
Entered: **8:09**
